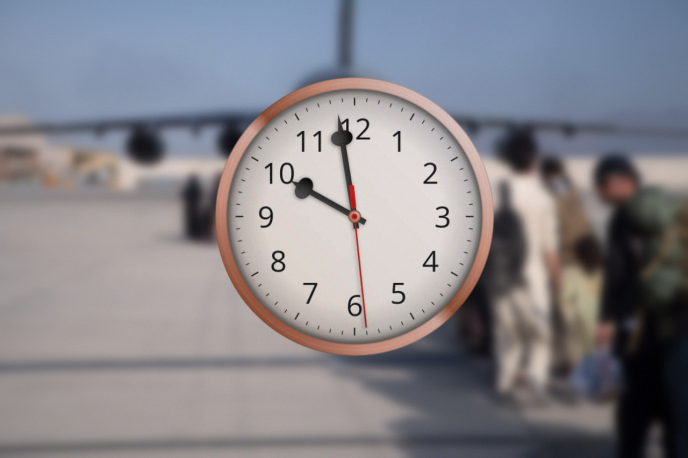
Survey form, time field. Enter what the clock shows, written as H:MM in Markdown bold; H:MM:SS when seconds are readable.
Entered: **9:58:29**
